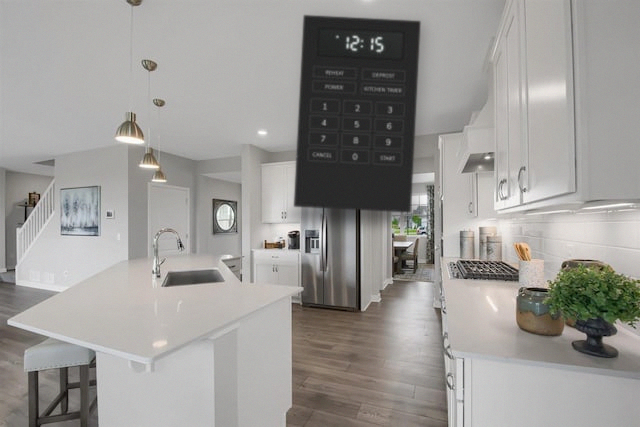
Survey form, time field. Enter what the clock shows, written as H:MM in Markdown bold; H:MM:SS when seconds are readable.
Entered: **12:15**
